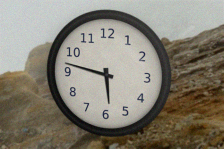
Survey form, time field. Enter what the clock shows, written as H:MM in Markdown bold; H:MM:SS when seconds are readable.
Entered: **5:47**
